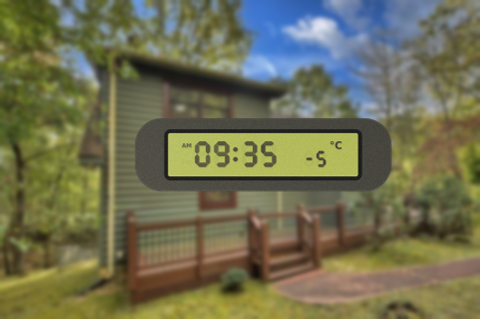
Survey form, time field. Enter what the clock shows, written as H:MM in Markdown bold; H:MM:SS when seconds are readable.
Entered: **9:35**
